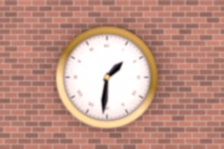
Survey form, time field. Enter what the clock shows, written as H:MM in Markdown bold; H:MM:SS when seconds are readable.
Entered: **1:31**
